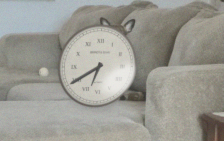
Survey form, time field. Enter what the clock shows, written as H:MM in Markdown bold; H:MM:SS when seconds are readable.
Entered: **6:40**
